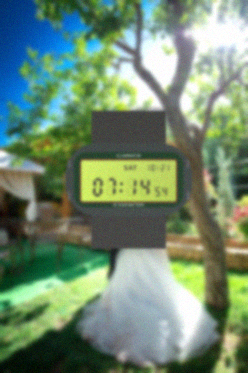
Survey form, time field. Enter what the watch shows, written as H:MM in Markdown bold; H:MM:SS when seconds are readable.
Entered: **7:14**
